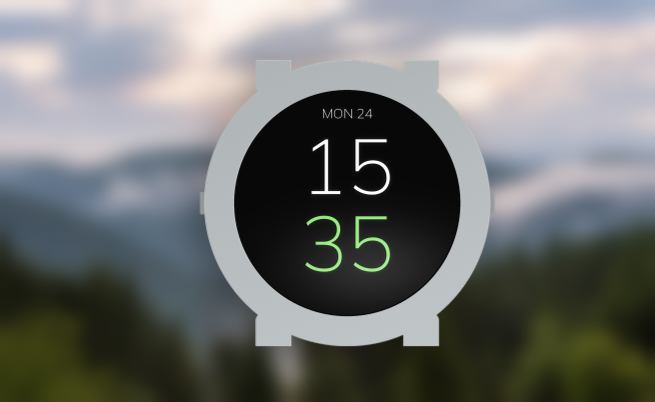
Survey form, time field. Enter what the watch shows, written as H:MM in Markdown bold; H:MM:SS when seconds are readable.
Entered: **15:35**
